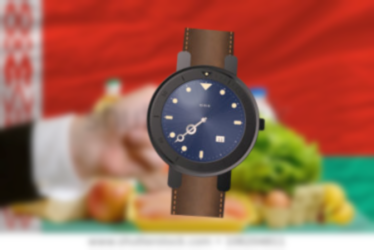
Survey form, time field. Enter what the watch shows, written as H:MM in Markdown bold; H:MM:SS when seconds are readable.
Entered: **7:38**
